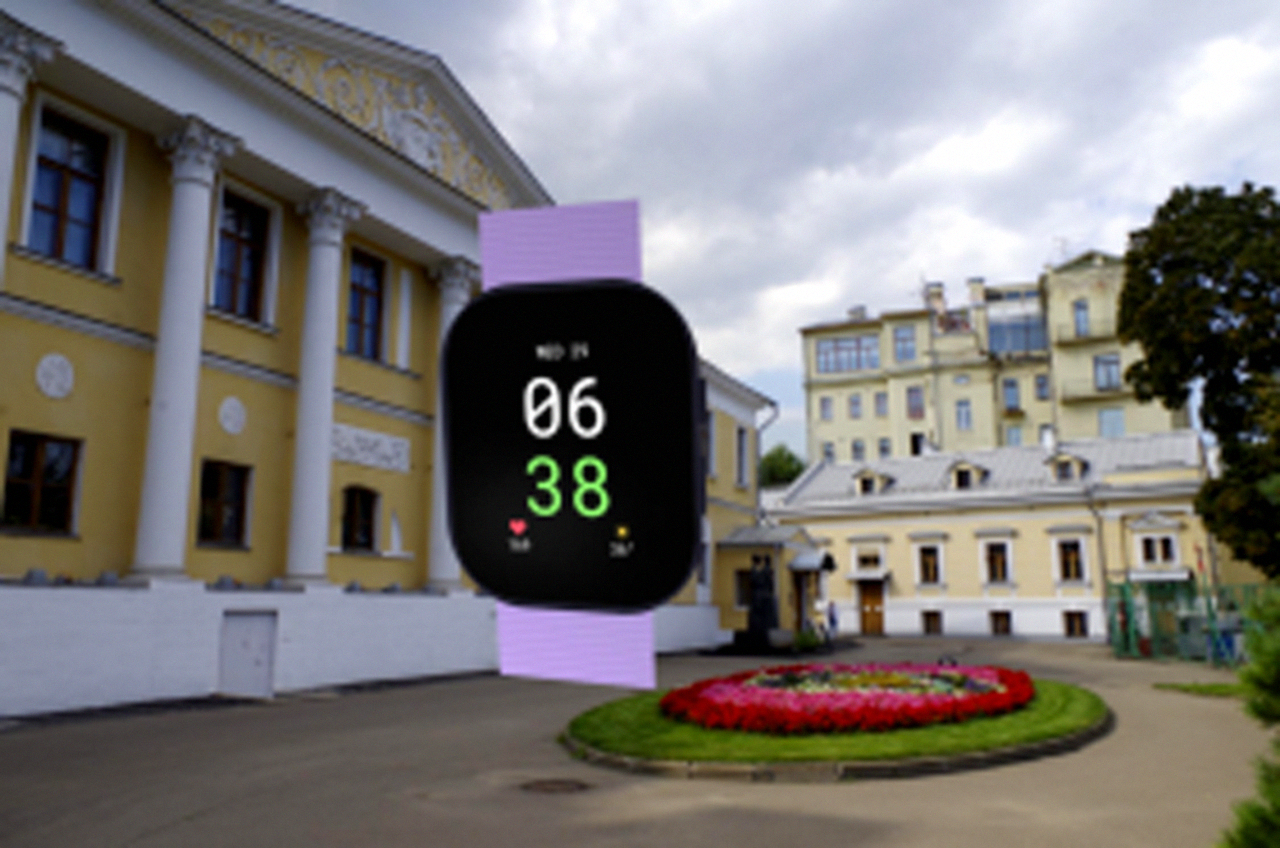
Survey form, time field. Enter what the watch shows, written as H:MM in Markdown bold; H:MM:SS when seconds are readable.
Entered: **6:38**
